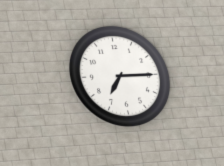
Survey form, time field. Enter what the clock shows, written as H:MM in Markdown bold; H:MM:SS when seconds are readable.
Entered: **7:15**
